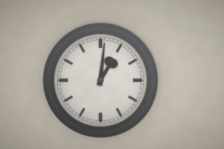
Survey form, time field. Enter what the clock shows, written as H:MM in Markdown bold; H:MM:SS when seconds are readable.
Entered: **1:01**
